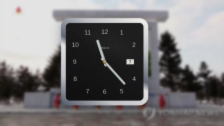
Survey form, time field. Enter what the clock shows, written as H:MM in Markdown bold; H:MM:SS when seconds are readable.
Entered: **11:23**
